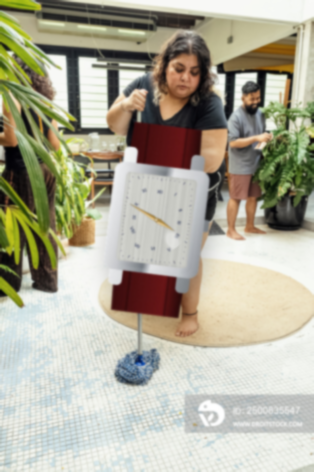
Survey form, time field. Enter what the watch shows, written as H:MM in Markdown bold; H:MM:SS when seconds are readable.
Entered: **3:49**
